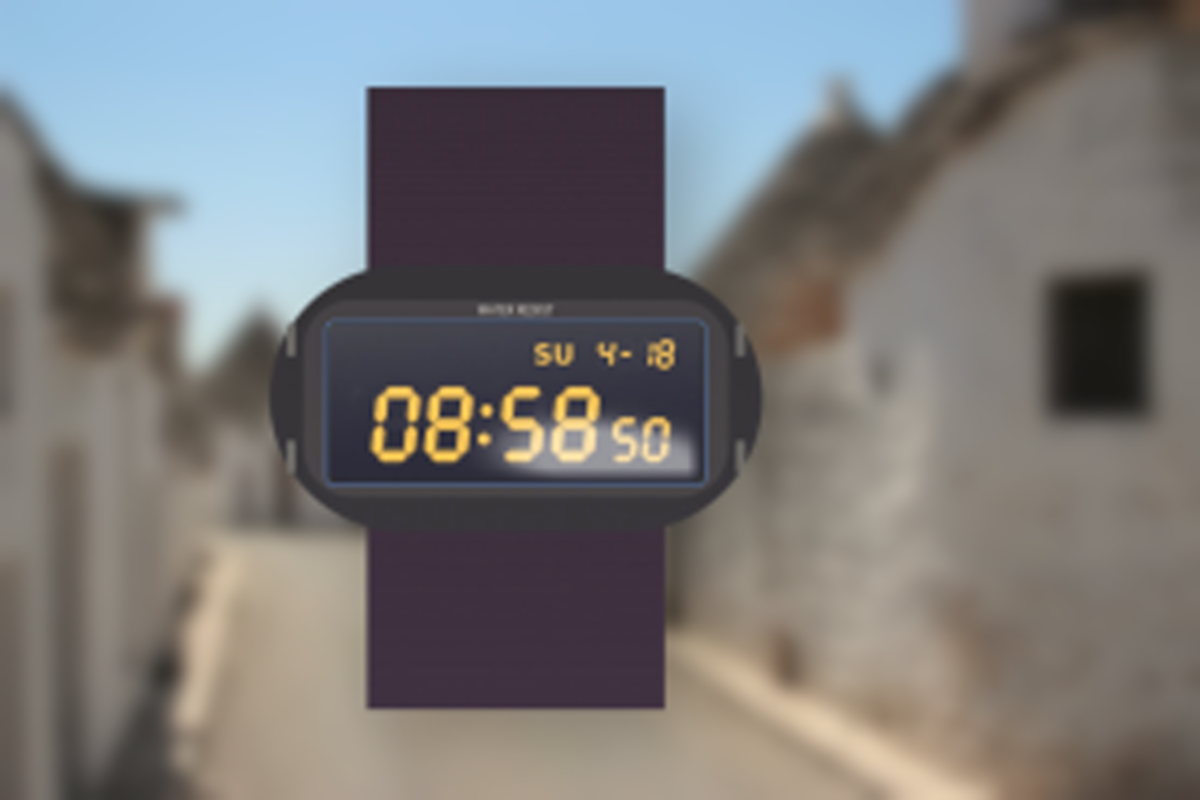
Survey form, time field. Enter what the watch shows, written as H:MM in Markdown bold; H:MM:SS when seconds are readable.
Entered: **8:58:50**
